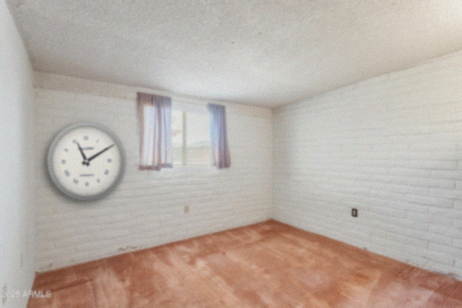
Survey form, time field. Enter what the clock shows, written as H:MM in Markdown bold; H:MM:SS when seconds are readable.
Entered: **11:10**
